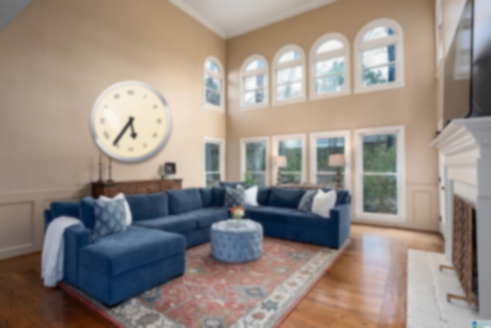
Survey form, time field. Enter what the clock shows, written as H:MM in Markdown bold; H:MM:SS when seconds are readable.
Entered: **5:36**
